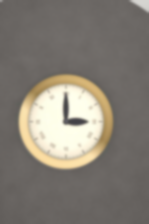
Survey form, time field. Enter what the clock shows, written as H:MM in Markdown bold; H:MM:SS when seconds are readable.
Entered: **3:00**
